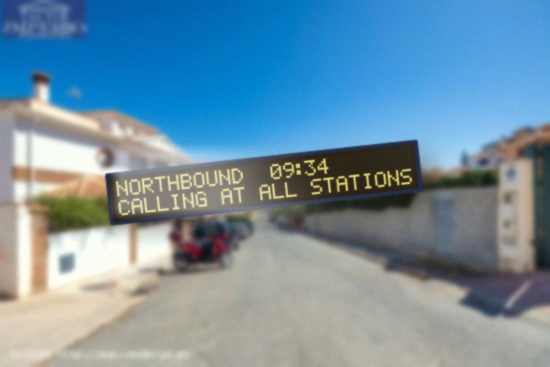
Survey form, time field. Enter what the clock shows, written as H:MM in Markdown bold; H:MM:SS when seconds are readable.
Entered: **9:34**
